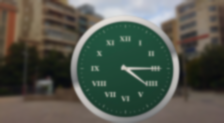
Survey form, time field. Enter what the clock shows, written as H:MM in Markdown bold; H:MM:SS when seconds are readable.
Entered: **4:15**
